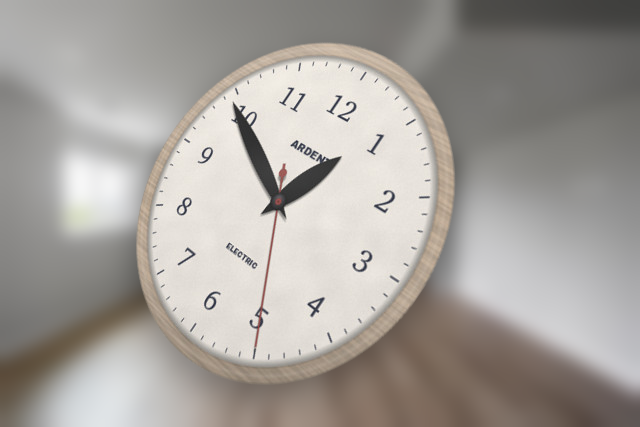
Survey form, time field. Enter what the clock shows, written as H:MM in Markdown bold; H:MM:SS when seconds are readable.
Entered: **12:49:25**
